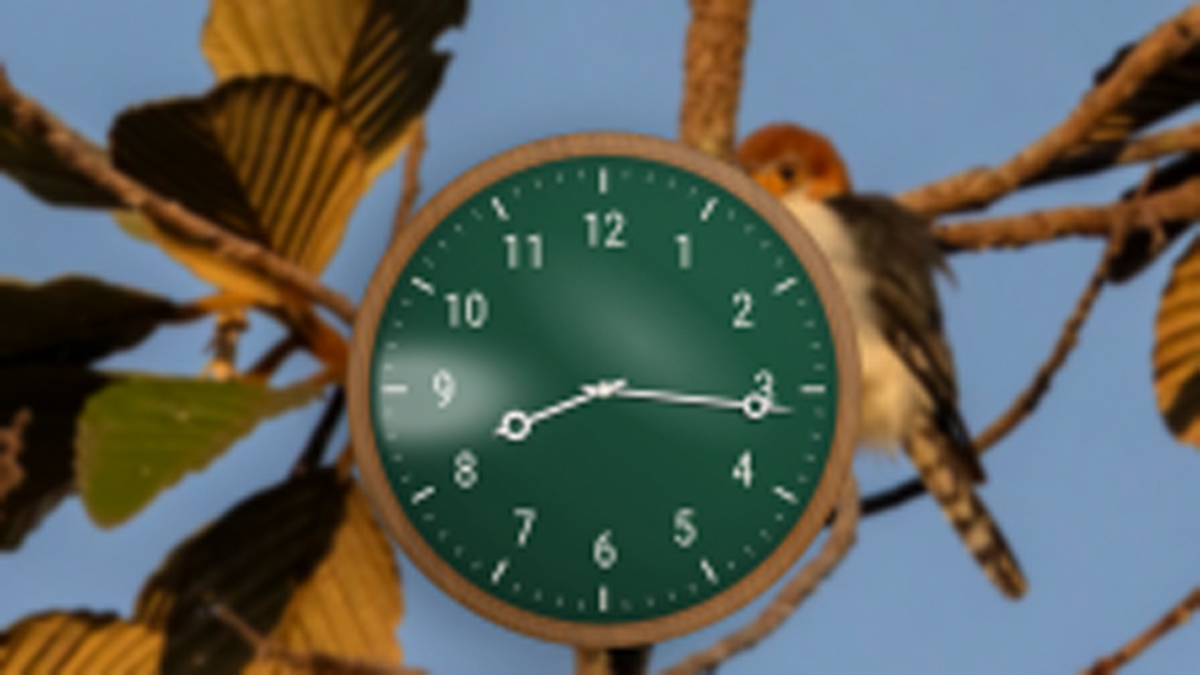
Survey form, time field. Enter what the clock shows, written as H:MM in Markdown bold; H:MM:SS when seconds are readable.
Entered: **8:16**
